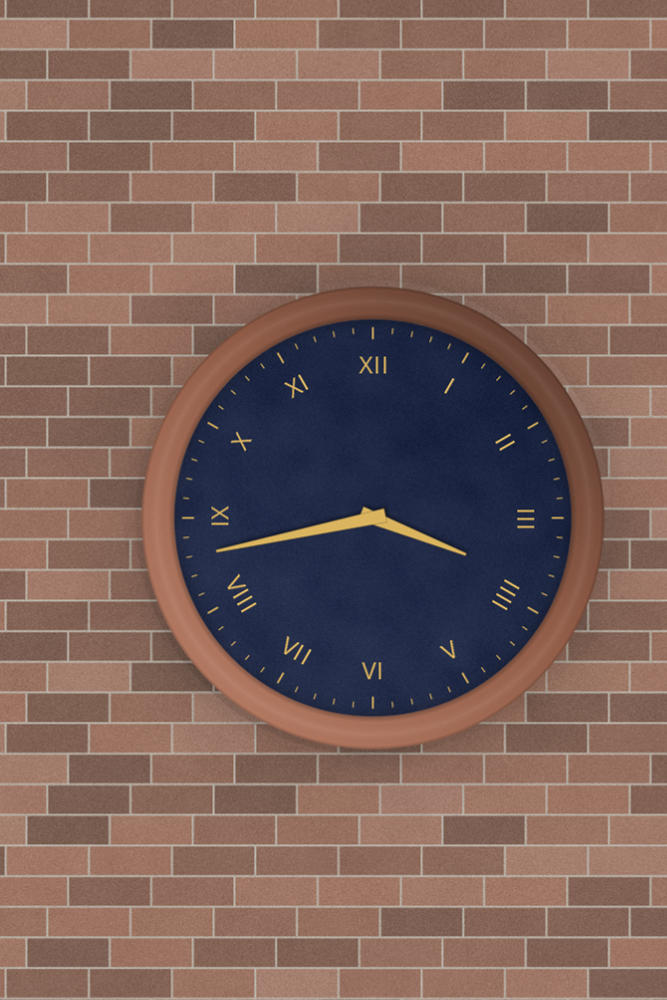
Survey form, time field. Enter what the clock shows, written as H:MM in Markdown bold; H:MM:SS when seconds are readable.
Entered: **3:43**
